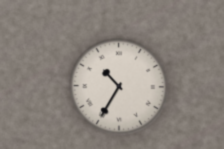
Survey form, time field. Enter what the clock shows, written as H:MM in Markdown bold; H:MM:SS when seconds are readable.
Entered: **10:35**
